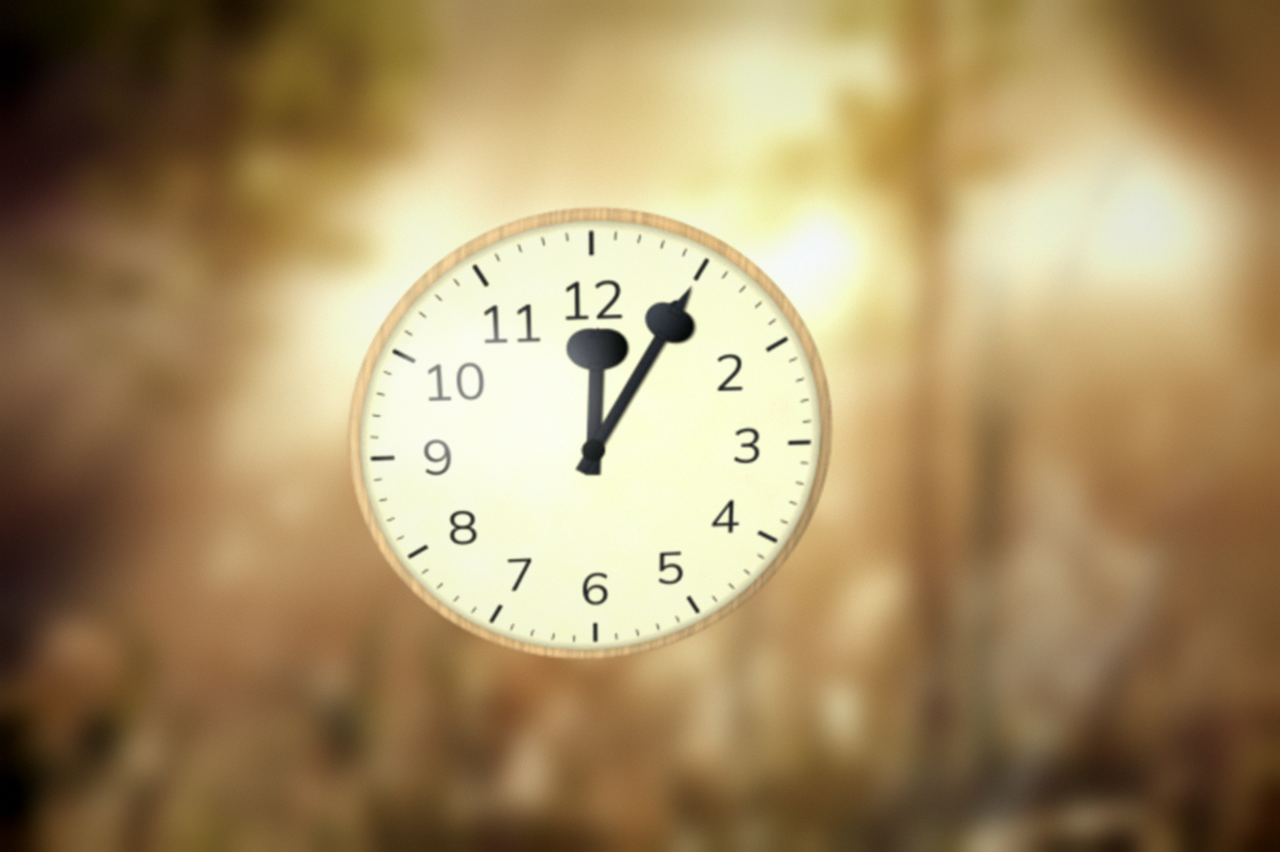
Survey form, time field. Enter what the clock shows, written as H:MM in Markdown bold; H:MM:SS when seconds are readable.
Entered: **12:05**
